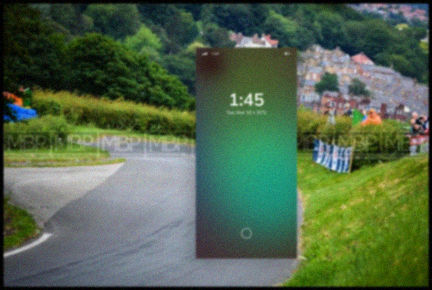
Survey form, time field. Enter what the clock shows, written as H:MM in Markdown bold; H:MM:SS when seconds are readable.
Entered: **1:45**
